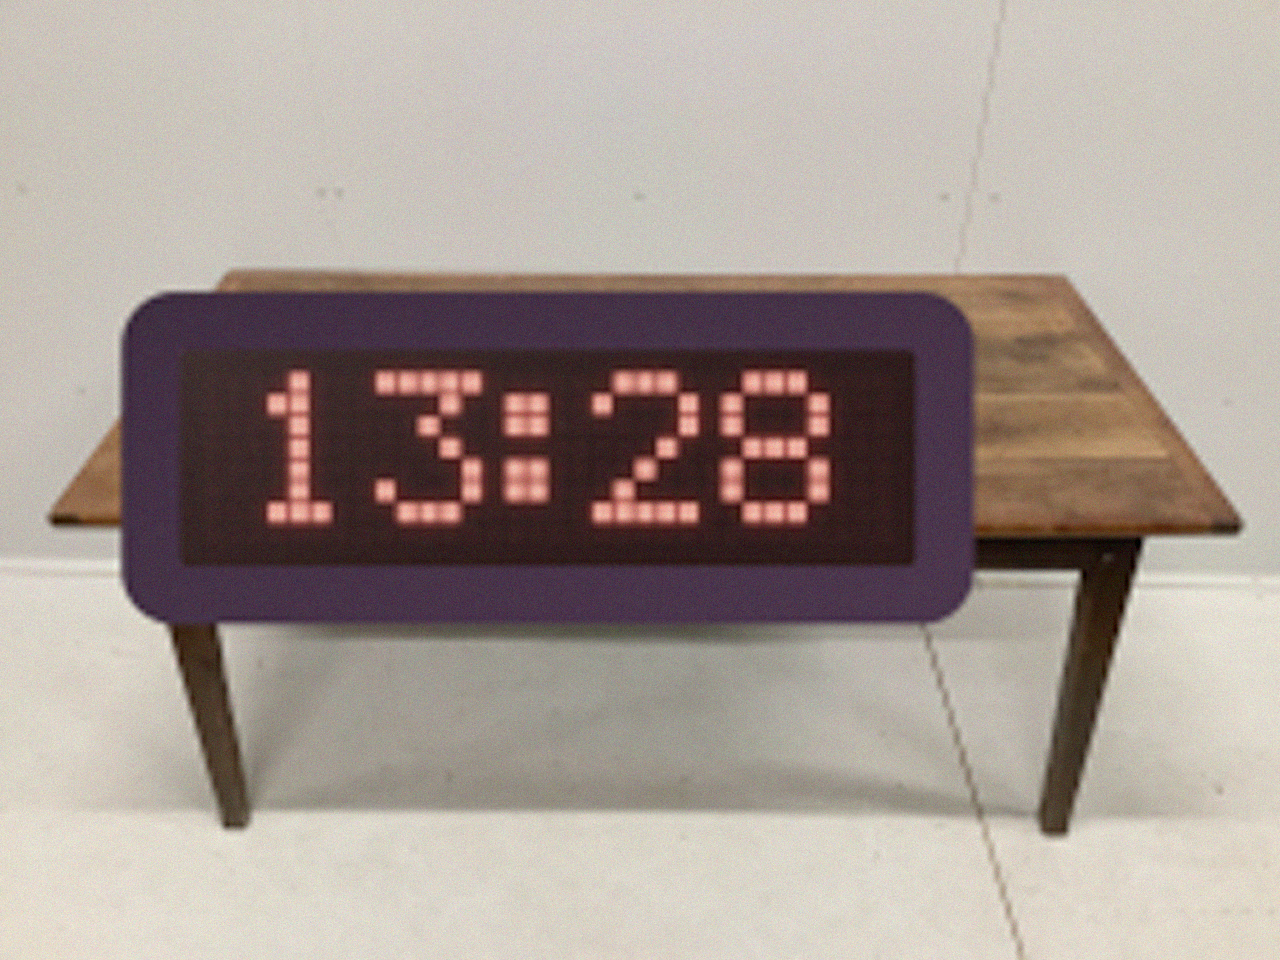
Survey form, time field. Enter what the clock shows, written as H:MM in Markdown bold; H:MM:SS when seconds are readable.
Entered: **13:28**
